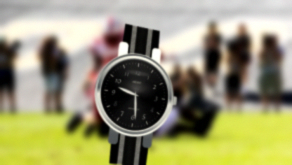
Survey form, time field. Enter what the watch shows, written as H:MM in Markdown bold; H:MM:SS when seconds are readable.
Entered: **9:29**
